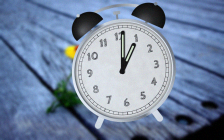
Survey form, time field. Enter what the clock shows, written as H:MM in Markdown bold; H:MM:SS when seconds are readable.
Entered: **1:01**
